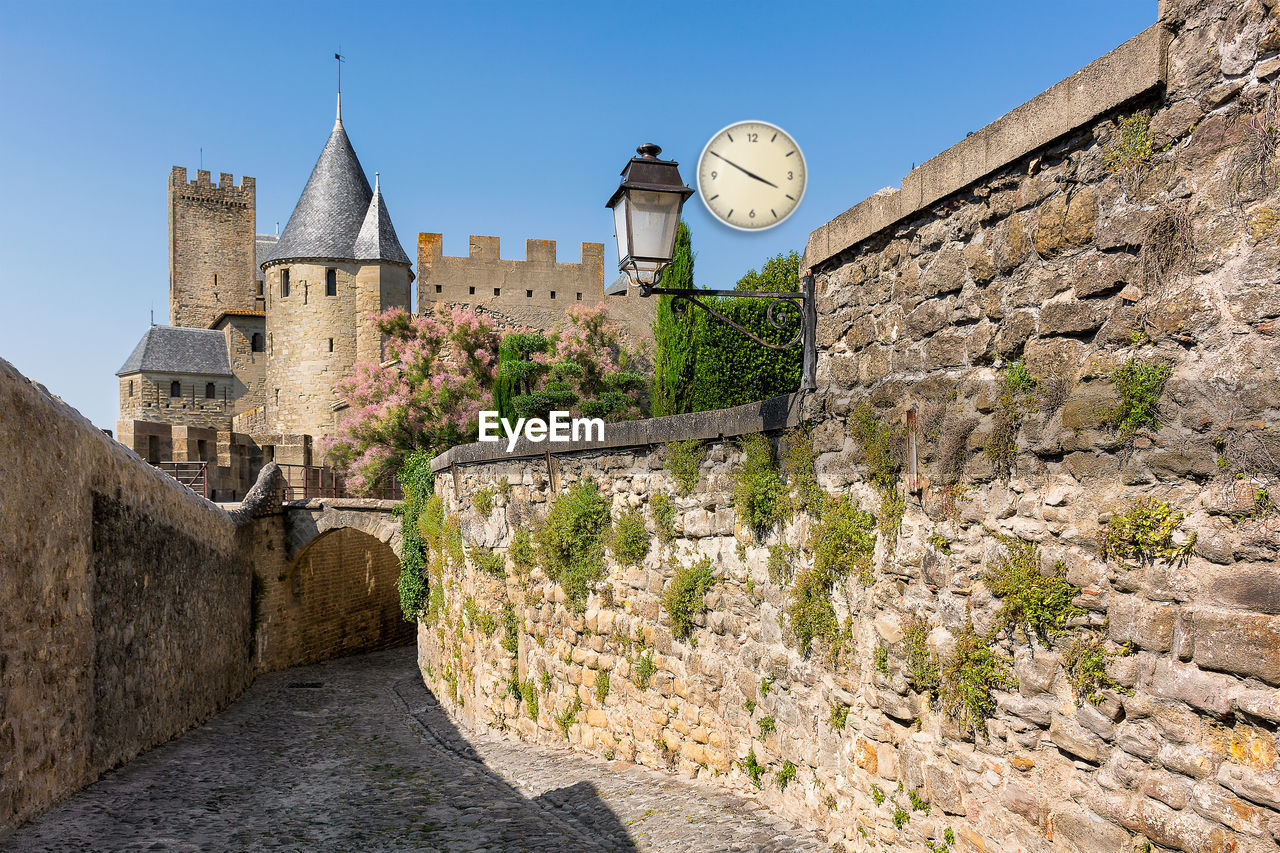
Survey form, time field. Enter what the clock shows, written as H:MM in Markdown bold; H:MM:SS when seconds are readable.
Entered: **3:50**
